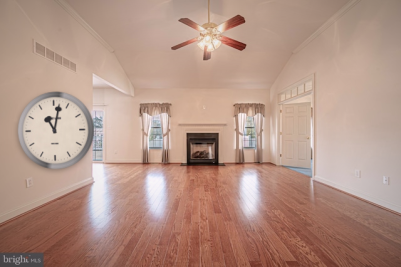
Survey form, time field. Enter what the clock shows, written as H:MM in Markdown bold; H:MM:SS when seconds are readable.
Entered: **11:02**
